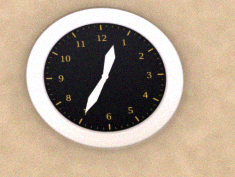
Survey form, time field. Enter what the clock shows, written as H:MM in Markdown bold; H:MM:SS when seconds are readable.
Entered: **12:35**
